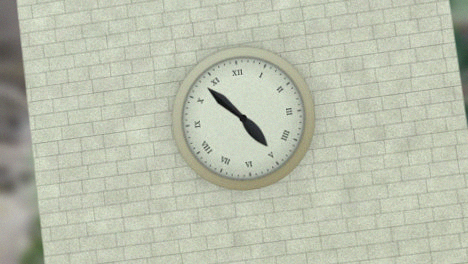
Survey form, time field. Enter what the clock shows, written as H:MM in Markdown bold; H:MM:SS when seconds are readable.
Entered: **4:53**
